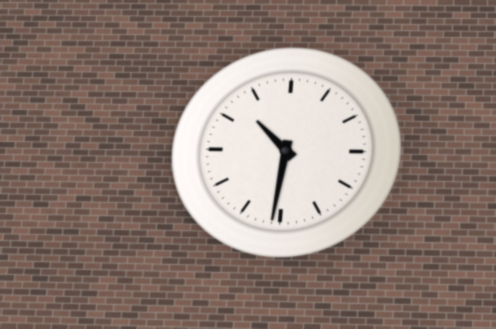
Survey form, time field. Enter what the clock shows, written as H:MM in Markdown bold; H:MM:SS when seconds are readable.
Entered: **10:31**
